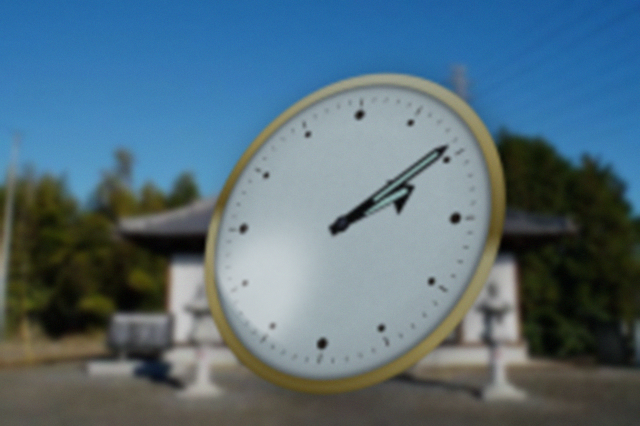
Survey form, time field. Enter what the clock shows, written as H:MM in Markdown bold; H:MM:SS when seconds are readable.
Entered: **2:09**
